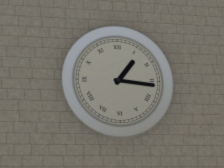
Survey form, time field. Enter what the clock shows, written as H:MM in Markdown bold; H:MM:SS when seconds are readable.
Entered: **1:16**
